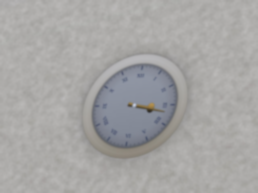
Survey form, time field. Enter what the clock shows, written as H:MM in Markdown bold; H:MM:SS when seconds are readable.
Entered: **3:17**
